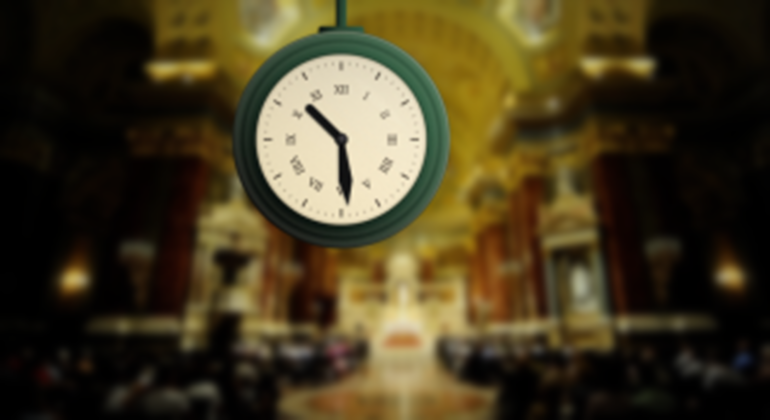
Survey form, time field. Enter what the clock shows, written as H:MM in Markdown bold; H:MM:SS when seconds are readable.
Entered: **10:29**
